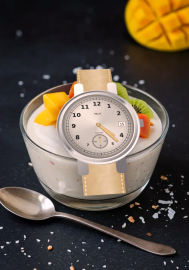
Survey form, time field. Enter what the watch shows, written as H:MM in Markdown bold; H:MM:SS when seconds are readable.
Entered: **4:23**
